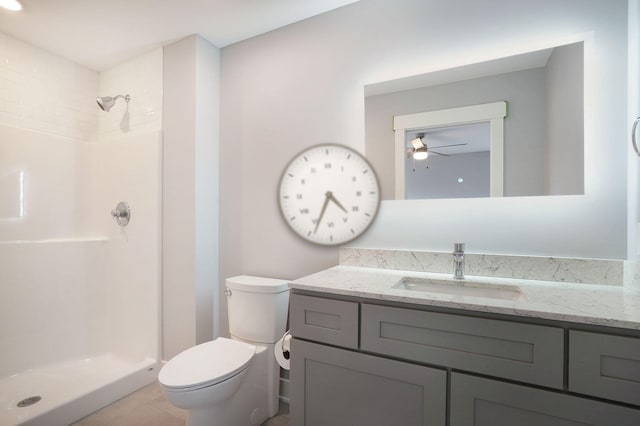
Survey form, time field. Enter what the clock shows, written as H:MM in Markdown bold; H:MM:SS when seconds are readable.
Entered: **4:34**
